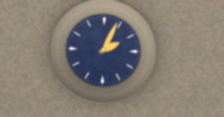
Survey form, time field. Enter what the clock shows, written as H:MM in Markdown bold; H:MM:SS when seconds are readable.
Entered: **2:04**
